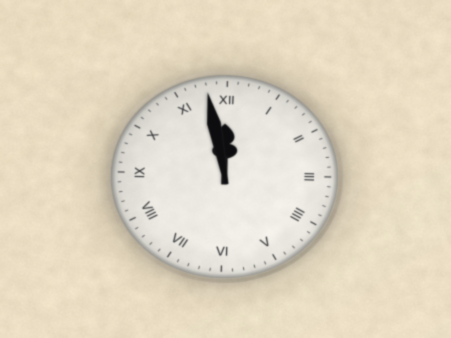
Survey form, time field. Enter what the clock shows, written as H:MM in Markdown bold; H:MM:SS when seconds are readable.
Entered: **11:58**
